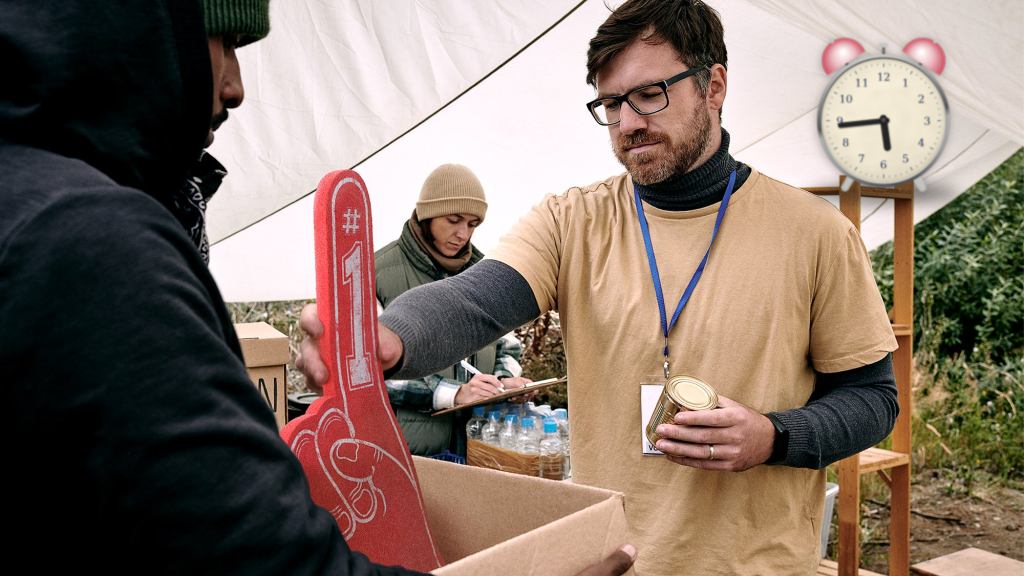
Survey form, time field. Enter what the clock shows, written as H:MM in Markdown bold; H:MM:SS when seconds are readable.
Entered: **5:44**
